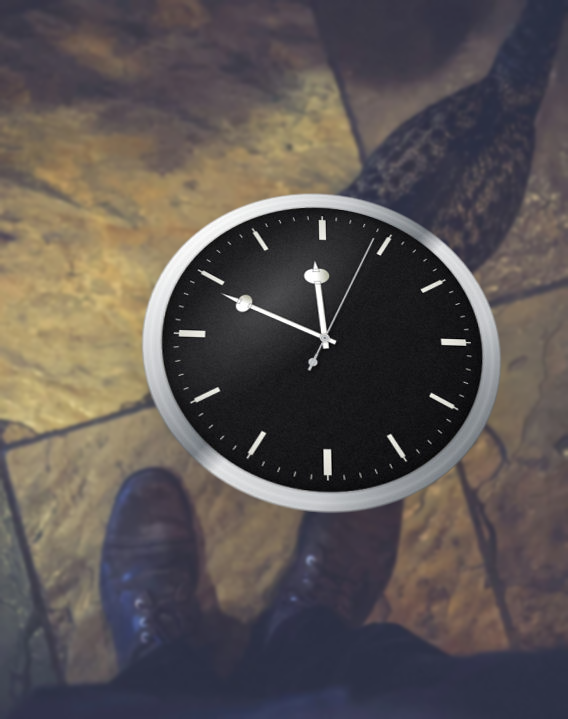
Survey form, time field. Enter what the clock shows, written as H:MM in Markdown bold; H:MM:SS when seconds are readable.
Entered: **11:49:04**
